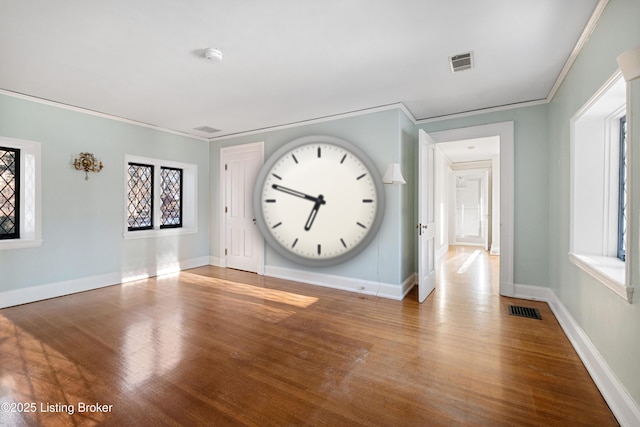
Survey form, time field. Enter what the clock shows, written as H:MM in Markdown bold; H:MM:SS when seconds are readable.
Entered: **6:48**
